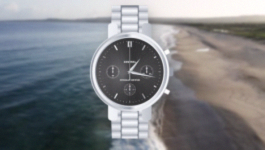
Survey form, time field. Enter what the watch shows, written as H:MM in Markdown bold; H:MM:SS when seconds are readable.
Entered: **1:17**
